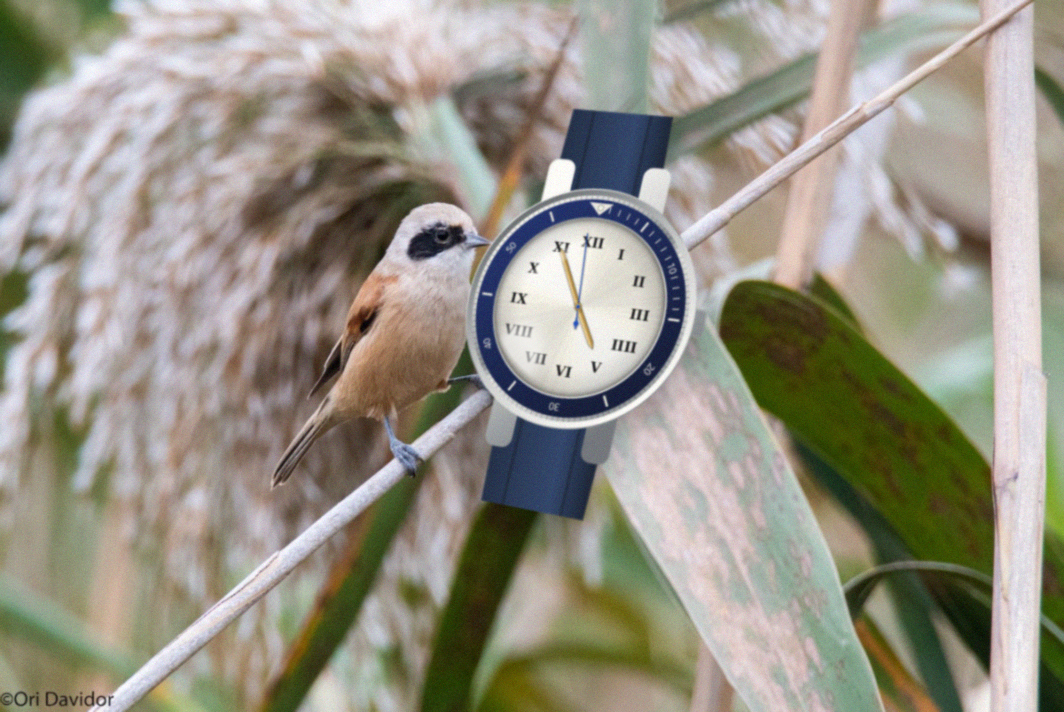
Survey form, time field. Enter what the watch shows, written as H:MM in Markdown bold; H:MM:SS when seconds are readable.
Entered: **4:54:59**
